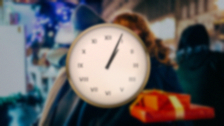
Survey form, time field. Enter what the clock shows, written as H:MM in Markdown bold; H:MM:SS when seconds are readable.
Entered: **1:04**
